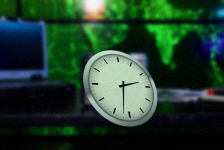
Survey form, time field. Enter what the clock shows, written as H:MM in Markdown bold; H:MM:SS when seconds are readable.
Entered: **2:32**
